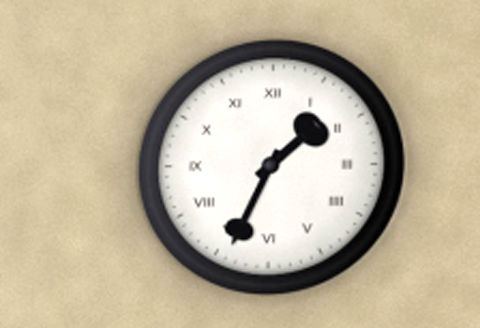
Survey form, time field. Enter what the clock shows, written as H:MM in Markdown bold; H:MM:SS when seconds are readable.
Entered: **1:34**
